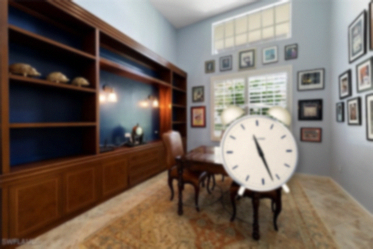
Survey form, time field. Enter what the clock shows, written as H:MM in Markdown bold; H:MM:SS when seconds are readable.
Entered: **11:27**
